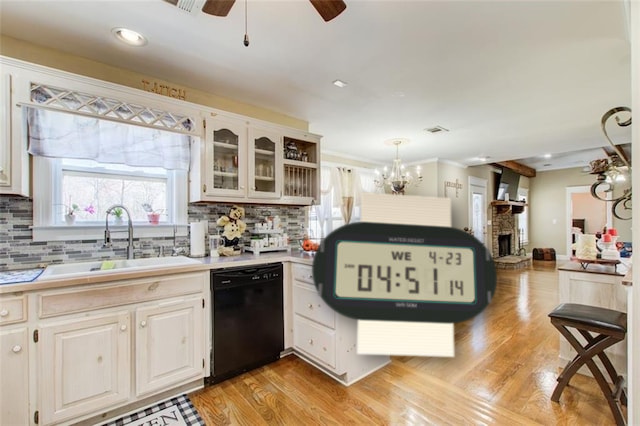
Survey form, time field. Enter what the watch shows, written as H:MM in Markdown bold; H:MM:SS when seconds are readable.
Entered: **4:51:14**
